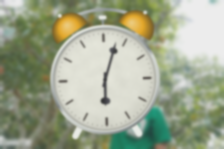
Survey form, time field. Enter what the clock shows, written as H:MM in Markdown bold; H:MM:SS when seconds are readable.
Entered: **6:03**
